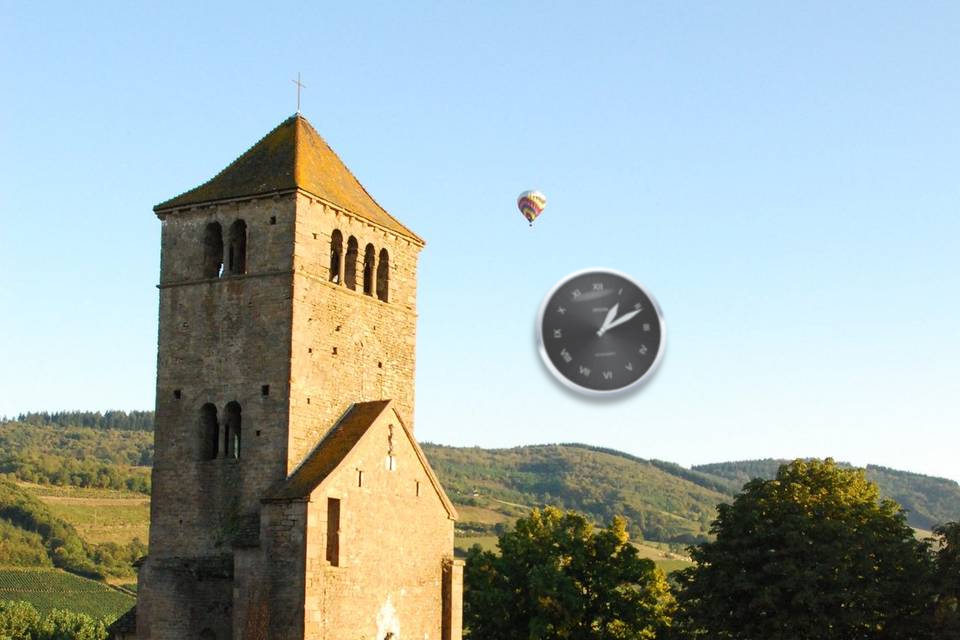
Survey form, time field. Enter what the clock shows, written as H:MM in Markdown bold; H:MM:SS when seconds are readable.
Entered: **1:11**
